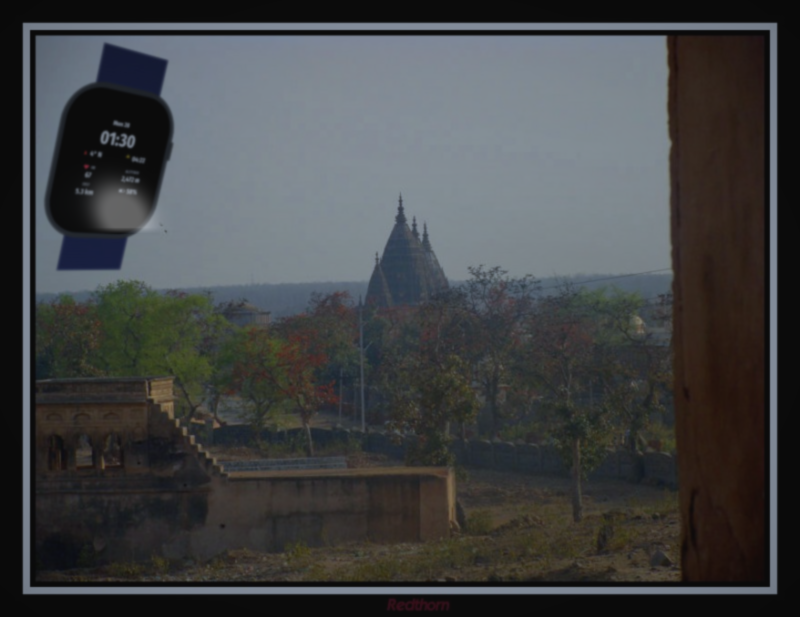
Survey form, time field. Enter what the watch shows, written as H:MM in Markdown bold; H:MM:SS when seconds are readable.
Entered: **1:30**
